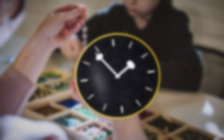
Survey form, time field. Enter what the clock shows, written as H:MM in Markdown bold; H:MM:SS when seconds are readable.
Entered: **1:54**
